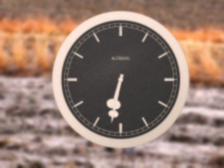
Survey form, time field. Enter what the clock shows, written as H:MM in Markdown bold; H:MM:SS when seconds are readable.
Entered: **6:32**
